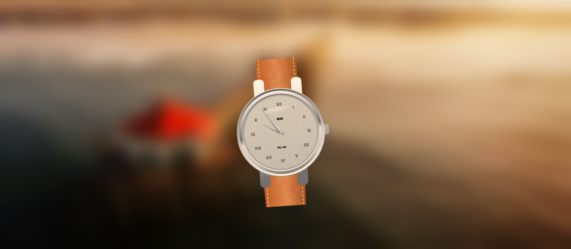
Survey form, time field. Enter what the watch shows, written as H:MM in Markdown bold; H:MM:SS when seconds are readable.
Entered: **9:54**
